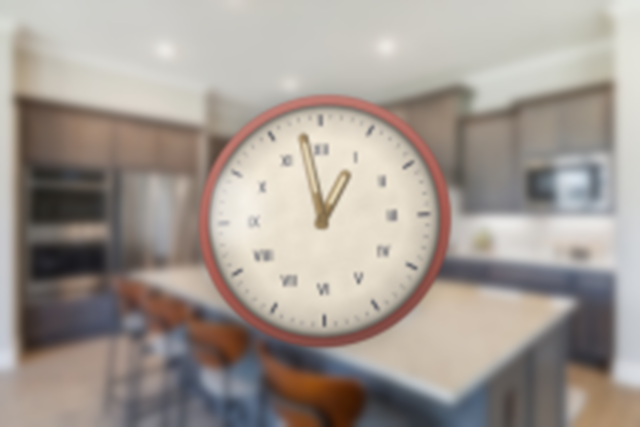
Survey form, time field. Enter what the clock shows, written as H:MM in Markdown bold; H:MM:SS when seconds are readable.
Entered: **12:58**
